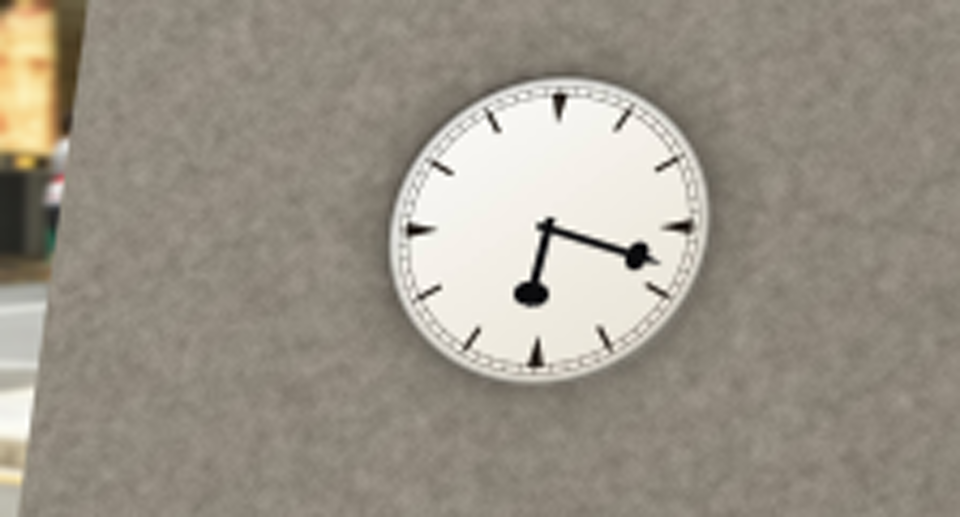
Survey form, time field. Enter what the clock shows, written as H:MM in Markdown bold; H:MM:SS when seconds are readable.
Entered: **6:18**
